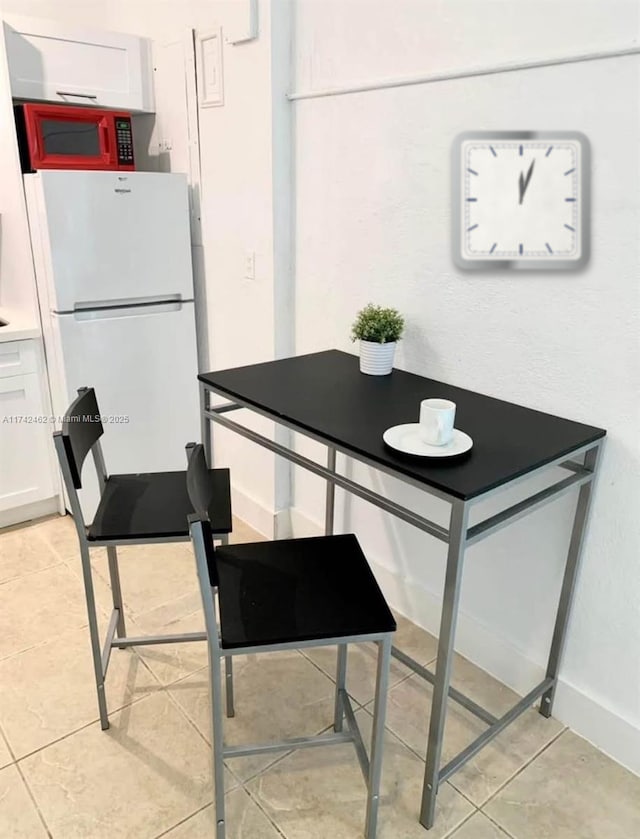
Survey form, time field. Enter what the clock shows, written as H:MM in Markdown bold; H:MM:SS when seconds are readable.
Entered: **12:03**
